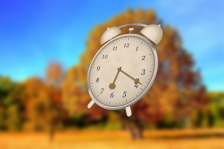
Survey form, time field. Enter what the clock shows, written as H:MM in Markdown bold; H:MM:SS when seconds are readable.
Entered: **6:19**
